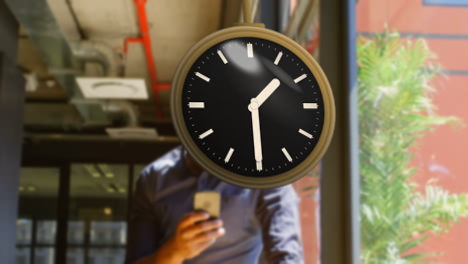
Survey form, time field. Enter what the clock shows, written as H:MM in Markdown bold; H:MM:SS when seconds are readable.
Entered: **1:30**
